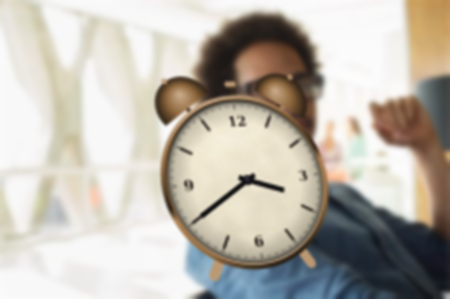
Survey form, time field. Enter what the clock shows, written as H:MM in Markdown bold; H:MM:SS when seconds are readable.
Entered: **3:40**
